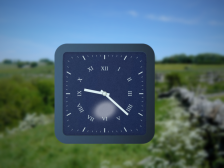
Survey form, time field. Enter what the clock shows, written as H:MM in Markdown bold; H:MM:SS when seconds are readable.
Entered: **9:22**
